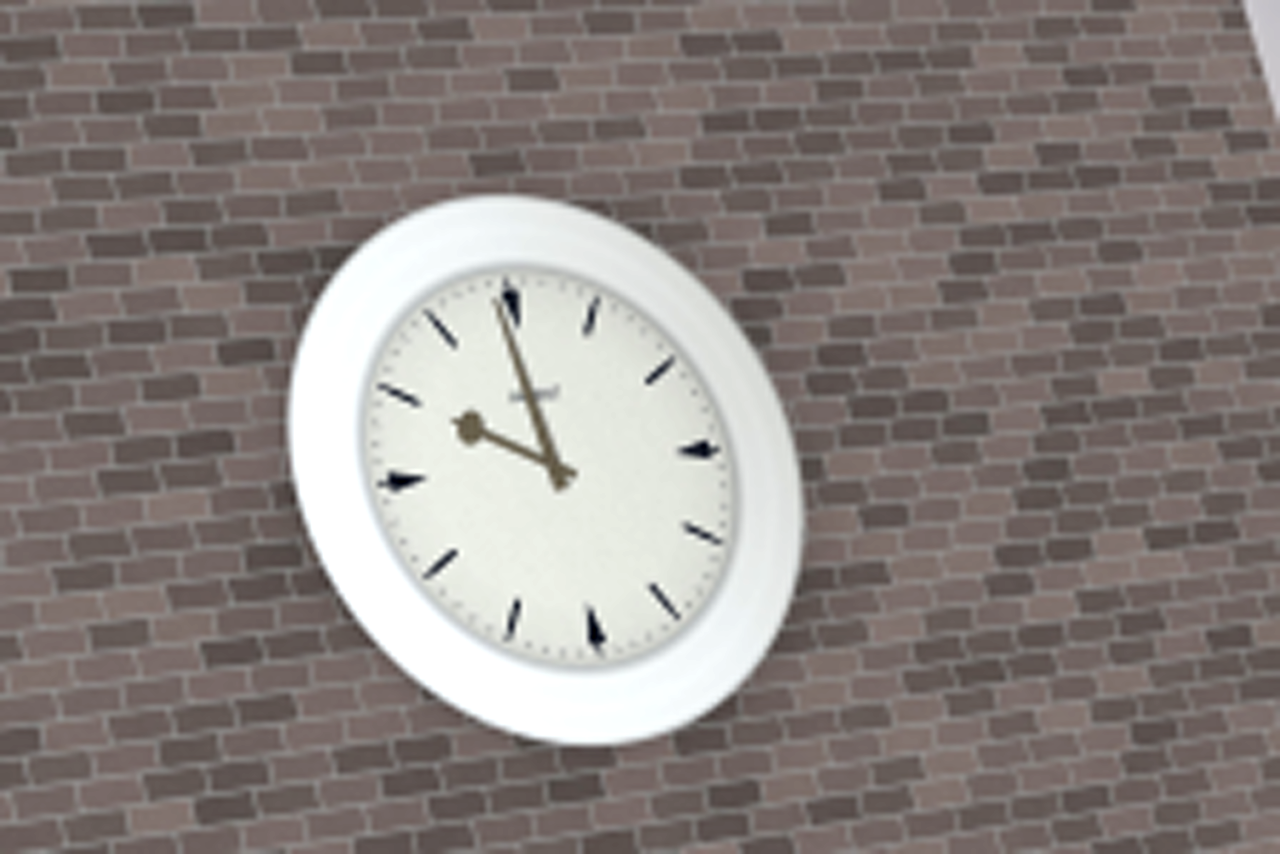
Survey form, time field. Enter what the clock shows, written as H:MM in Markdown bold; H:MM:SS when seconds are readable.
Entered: **9:59**
